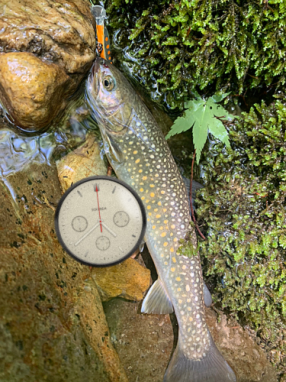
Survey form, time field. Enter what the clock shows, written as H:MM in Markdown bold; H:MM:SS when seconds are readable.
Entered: **4:39**
